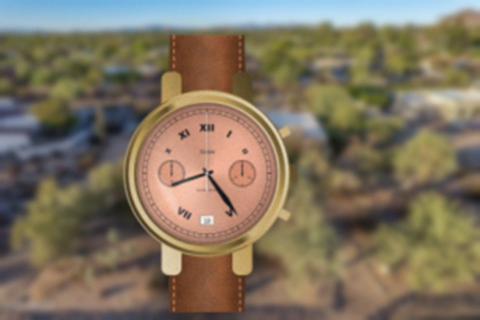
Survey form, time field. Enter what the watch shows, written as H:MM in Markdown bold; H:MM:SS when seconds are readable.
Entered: **8:24**
